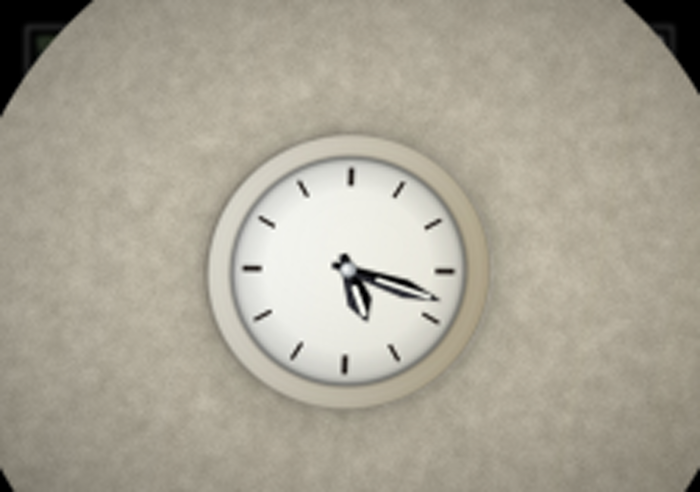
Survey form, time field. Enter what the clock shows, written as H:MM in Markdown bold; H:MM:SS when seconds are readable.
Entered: **5:18**
